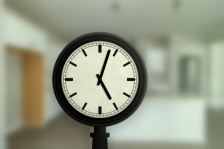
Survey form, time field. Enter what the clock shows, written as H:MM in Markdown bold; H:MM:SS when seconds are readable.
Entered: **5:03**
